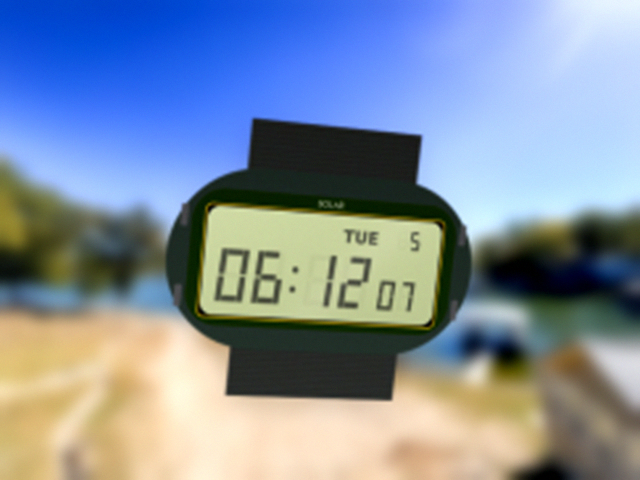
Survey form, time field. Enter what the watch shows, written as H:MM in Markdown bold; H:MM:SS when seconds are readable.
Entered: **6:12:07**
